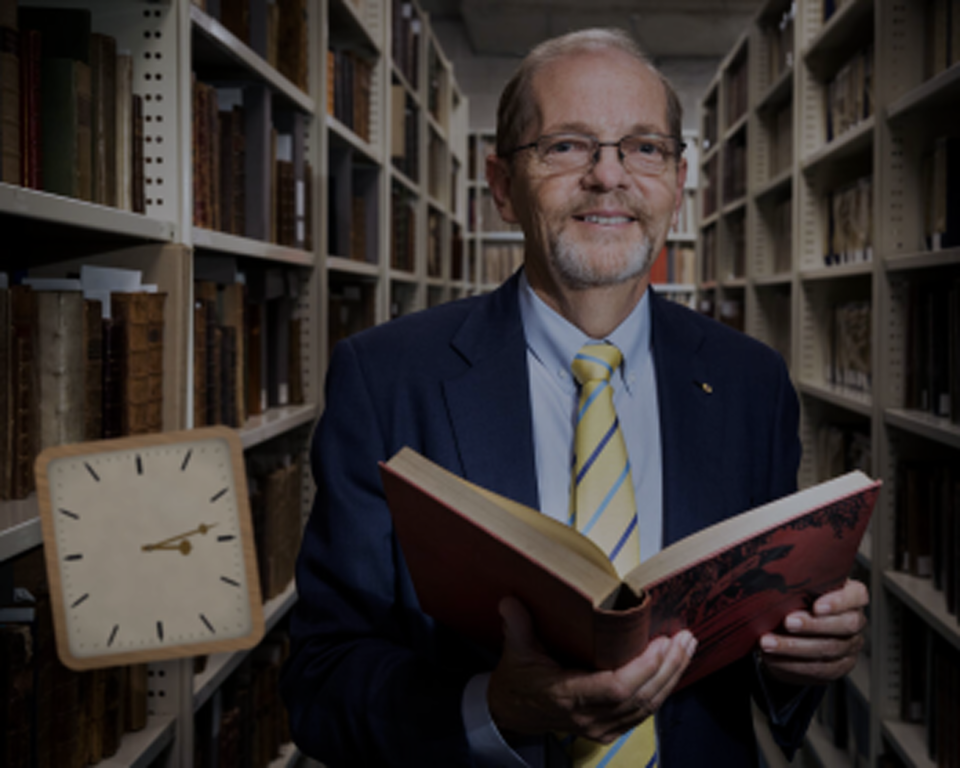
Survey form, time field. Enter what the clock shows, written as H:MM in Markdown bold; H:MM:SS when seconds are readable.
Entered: **3:13**
